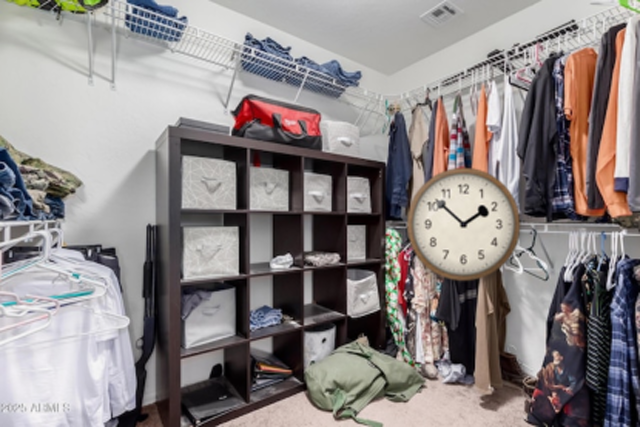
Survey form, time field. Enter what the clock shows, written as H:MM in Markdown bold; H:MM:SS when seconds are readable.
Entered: **1:52**
